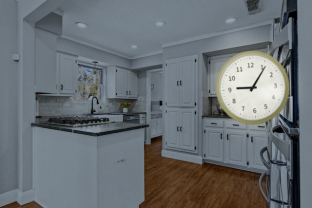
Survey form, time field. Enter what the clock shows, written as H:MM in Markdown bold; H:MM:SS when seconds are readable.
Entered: **9:06**
